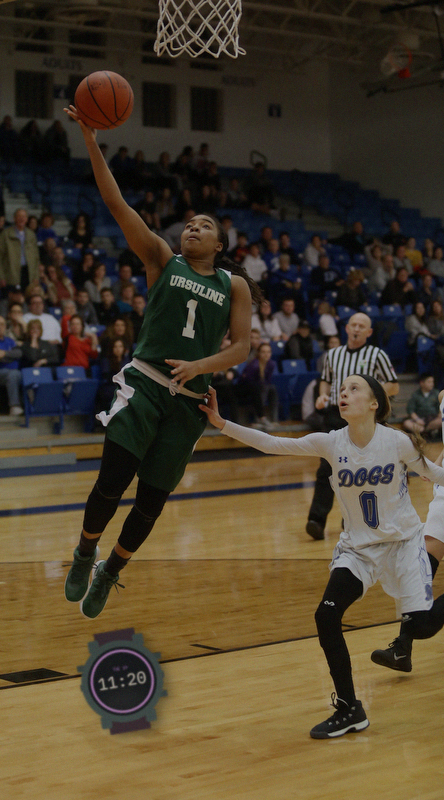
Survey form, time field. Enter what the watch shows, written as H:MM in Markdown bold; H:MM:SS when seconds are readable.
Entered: **11:20**
